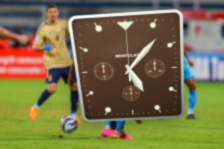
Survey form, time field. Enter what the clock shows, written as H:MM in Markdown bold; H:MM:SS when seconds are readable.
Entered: **5:07**
